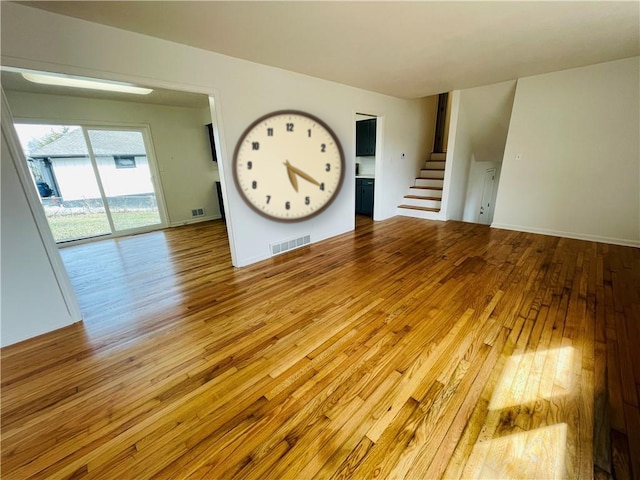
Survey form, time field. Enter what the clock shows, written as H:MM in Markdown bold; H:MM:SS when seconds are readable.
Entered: **5:20**
